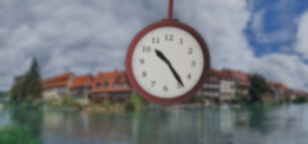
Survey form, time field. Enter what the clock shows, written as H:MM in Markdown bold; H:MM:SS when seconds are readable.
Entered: **10:24**
